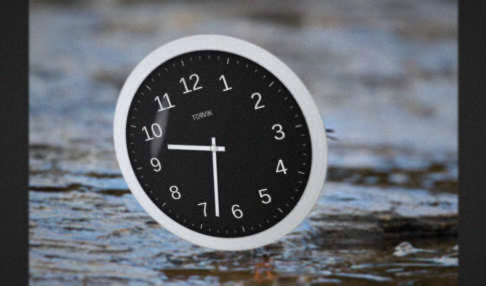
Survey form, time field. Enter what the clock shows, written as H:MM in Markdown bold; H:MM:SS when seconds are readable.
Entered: **9:33**
